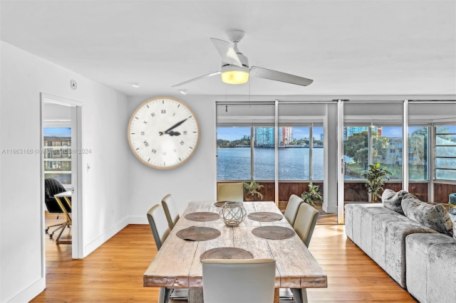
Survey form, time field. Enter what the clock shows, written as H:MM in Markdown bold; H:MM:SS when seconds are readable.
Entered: **3:10**
